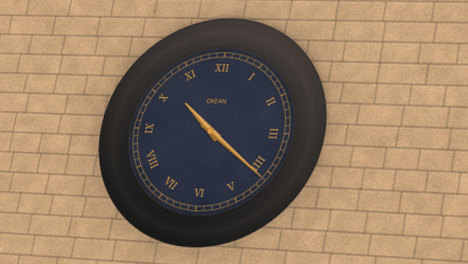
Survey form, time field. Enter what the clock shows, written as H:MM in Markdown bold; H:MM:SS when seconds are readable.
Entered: **10:21**
